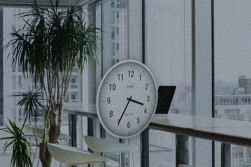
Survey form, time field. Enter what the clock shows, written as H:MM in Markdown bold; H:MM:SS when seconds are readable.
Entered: **3:35**
